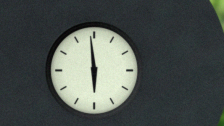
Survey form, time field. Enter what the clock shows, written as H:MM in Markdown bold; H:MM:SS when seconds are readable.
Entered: **5:59**
